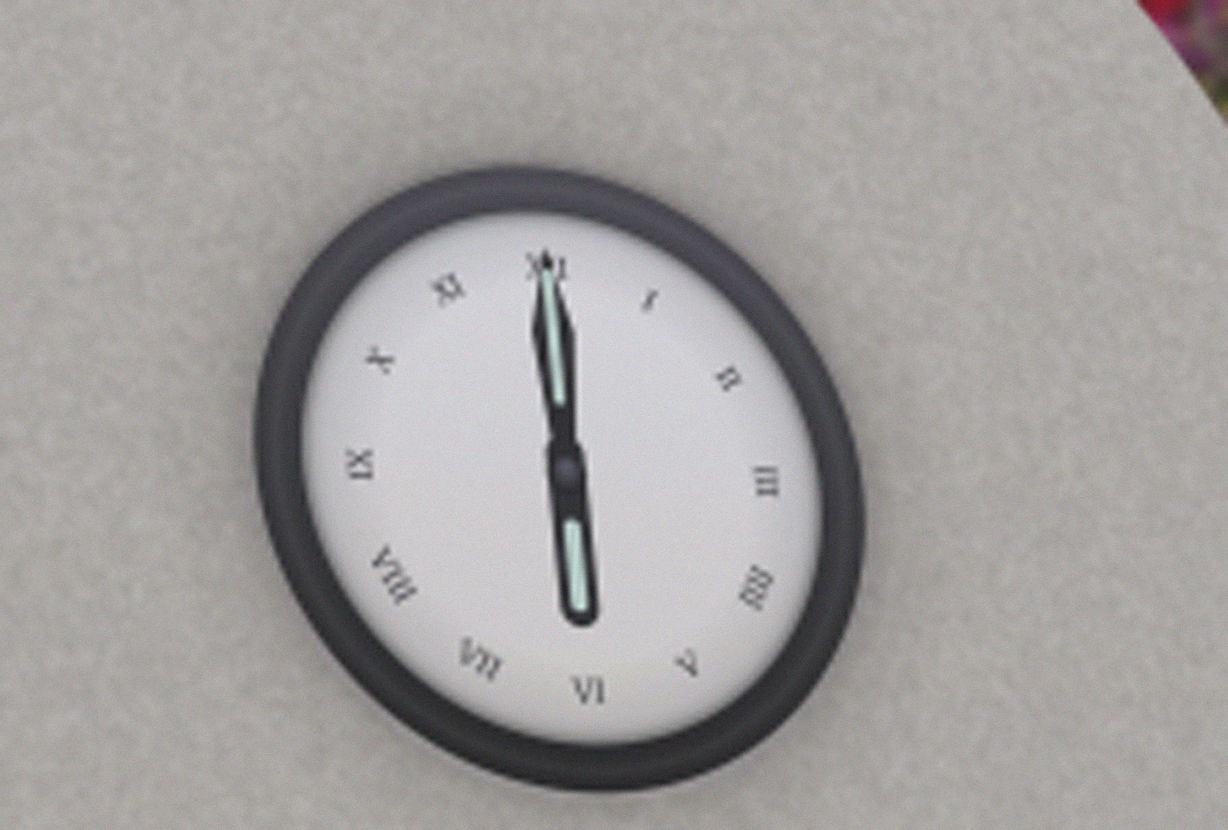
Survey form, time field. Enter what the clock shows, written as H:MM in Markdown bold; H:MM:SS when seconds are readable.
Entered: **6:00**
